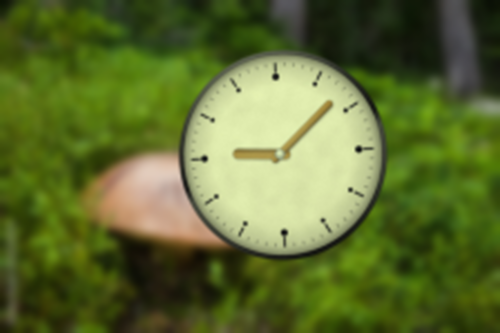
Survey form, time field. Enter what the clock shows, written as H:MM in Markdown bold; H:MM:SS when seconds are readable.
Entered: **9:08**
